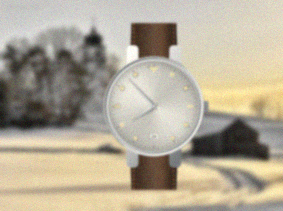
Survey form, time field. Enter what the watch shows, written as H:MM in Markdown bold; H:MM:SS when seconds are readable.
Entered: **7:53**
